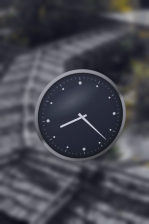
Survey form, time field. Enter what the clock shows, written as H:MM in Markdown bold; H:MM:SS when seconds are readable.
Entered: **8:23**
